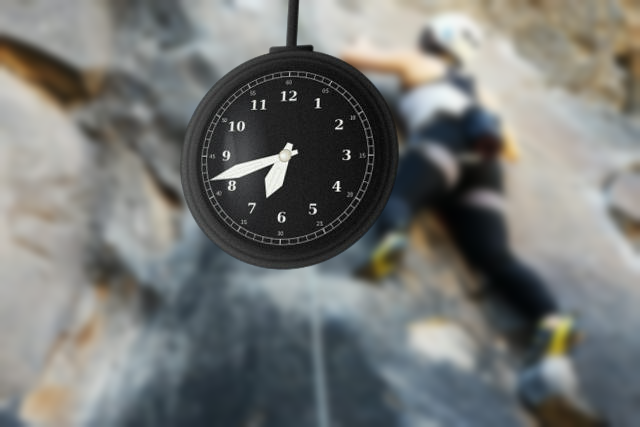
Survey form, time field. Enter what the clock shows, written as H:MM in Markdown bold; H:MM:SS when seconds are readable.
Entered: **6:42**
